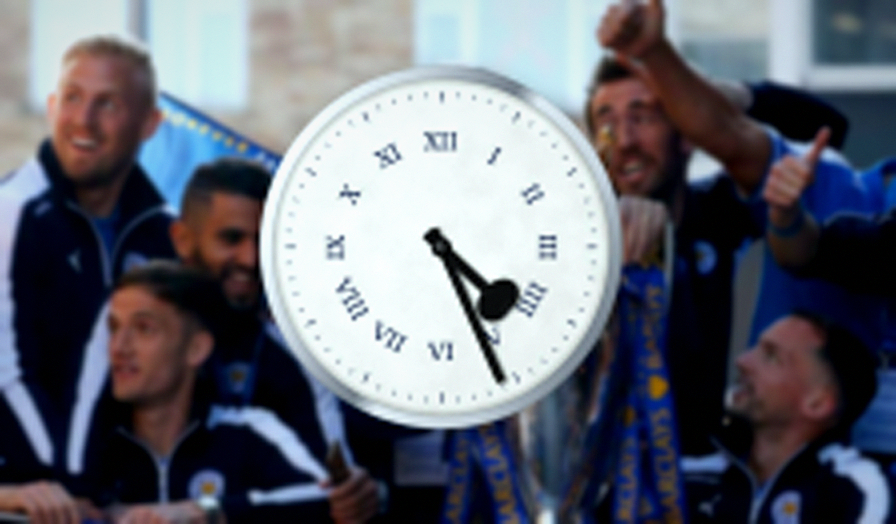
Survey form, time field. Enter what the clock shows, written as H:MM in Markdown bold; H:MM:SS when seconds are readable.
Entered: **4:26**
